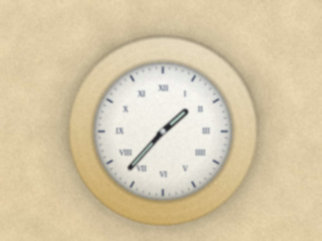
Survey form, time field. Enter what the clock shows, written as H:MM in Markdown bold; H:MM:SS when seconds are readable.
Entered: **1:37**
